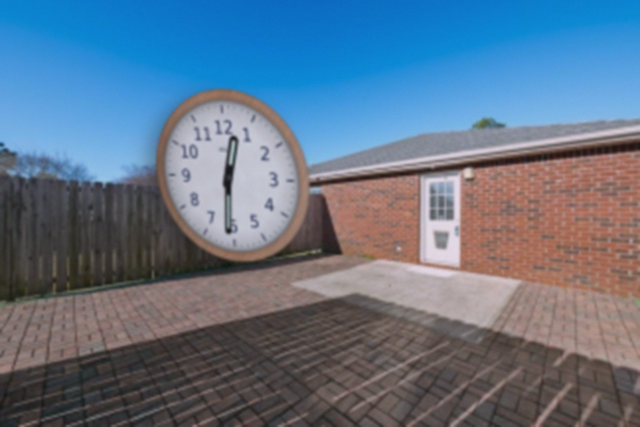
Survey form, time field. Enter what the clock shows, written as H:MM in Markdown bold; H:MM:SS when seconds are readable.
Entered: **12:31**
